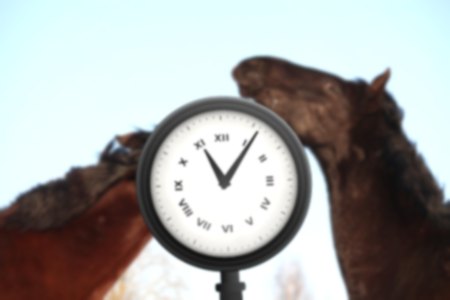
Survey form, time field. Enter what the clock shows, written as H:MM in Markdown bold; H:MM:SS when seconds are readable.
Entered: **11:06**
